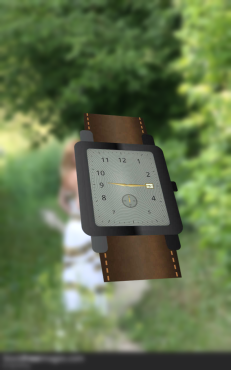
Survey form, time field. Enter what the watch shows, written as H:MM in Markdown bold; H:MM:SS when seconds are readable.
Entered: **9:15**
